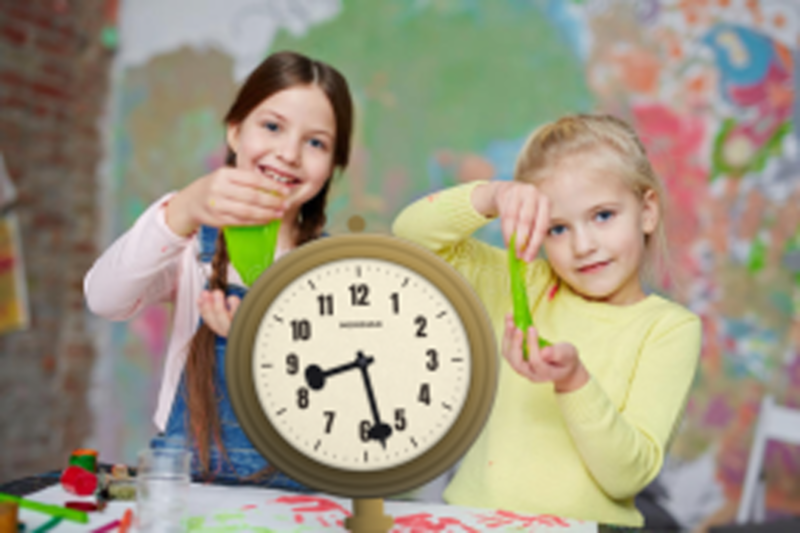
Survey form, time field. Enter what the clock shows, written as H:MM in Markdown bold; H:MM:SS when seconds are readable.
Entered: **8:28**
